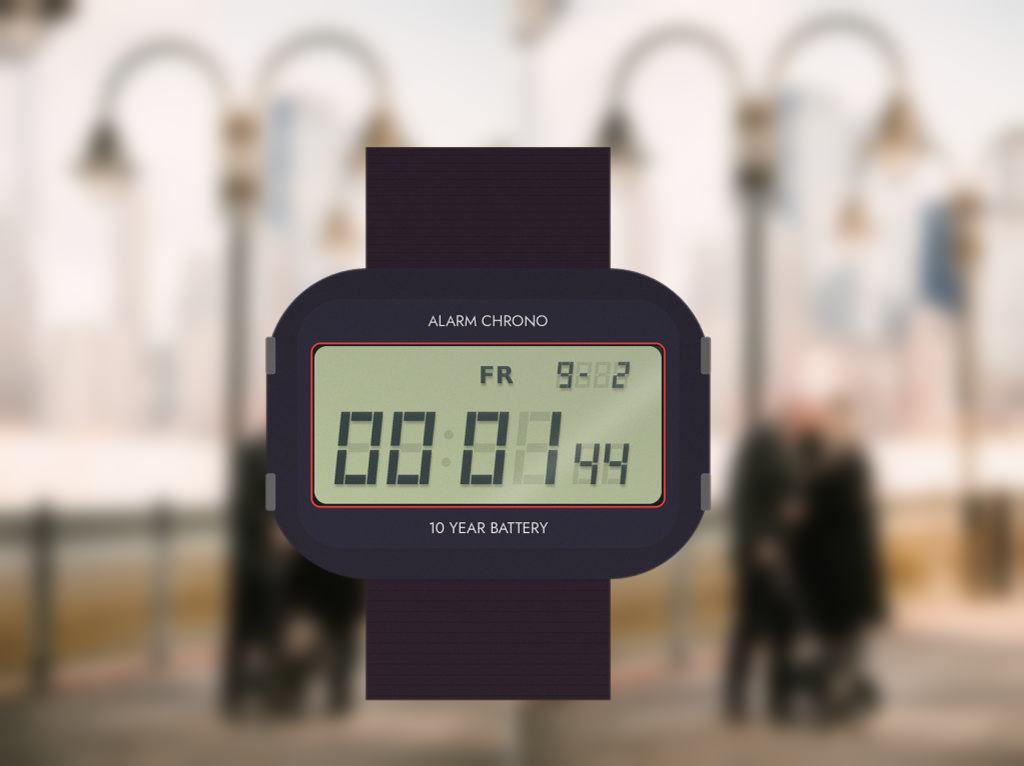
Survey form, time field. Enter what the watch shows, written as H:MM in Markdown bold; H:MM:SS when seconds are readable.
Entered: **0:01:44**
